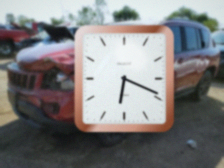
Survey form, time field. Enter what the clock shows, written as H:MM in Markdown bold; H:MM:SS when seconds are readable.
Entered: **6:19**
